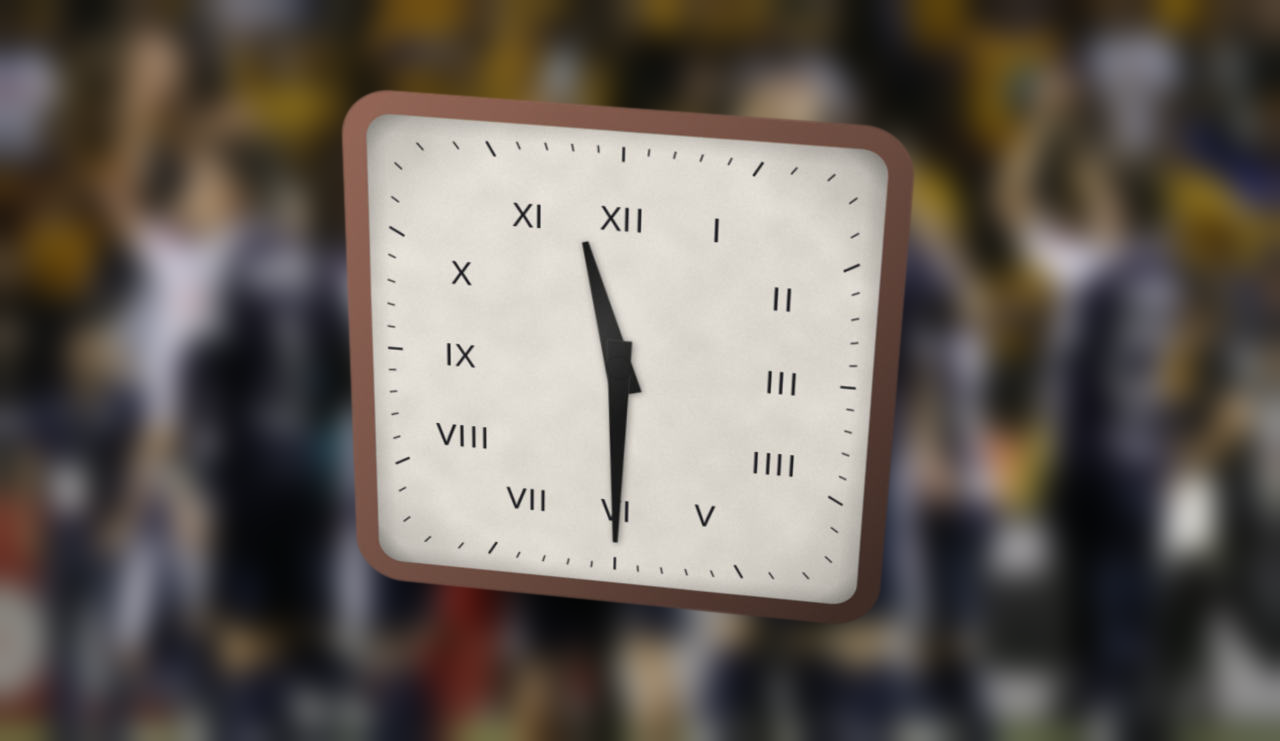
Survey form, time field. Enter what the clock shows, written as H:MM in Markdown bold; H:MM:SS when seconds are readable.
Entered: **11:30**
